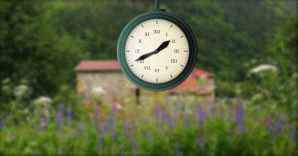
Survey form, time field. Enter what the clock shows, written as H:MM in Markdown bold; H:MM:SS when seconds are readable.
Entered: **1:41**
